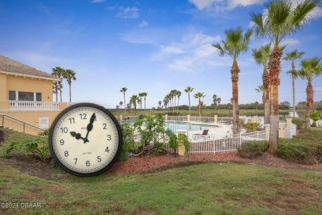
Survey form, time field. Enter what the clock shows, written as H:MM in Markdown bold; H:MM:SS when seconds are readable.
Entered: **10:04**
